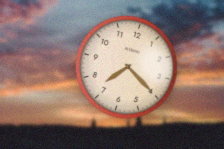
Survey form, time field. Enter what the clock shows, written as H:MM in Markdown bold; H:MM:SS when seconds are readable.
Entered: **7:20**
